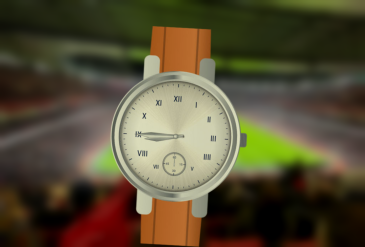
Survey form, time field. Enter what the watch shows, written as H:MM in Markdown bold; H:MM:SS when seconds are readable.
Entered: **8:45**
